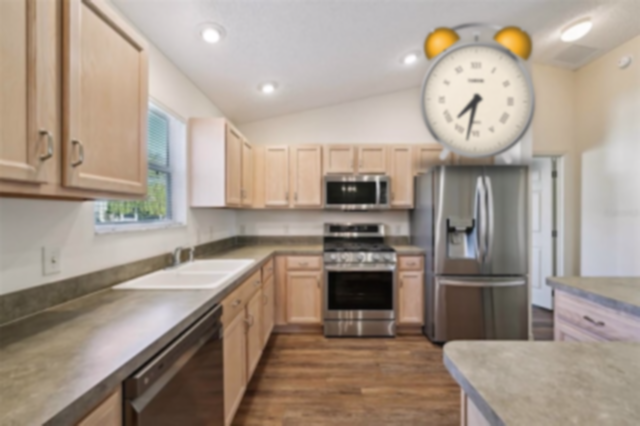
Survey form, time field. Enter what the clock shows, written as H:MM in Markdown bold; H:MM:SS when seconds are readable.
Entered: **7:32**
